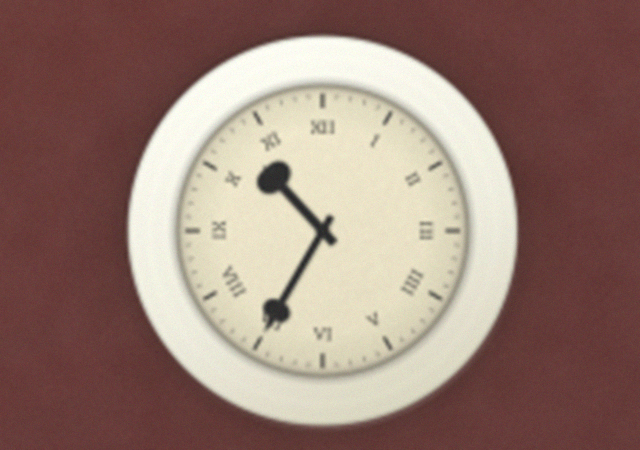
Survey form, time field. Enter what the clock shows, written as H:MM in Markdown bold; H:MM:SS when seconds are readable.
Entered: **10:35**
